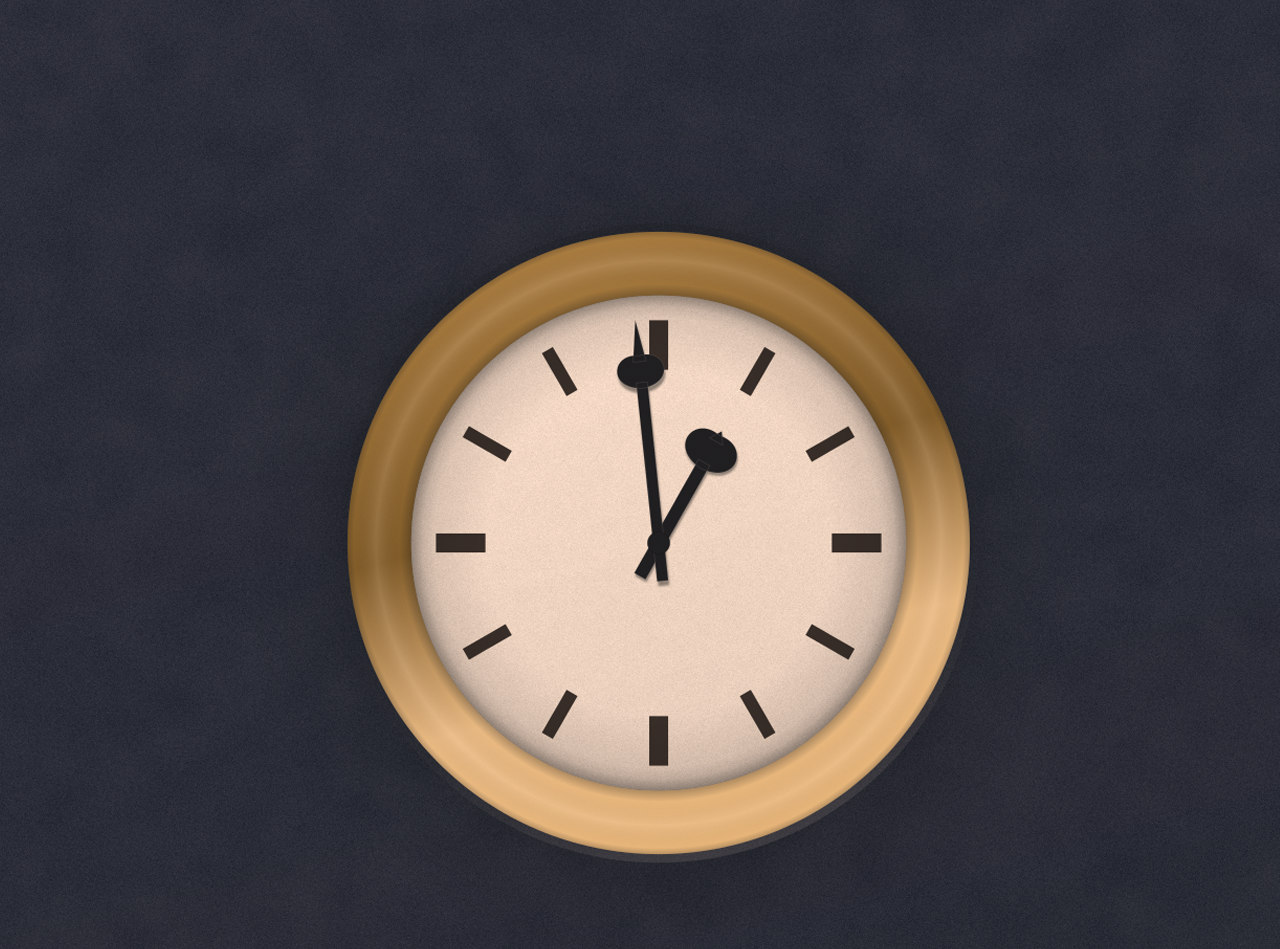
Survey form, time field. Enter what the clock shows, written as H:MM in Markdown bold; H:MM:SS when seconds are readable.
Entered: **12:59**
